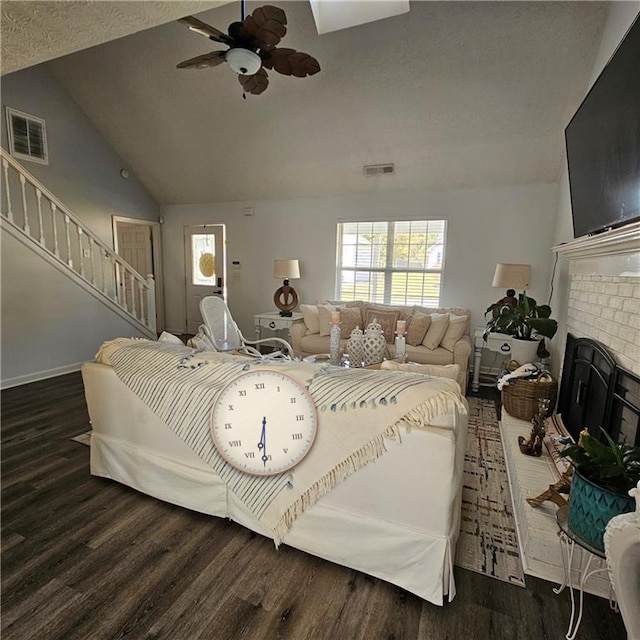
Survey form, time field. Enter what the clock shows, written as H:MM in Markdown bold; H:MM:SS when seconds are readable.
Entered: **6:31**
